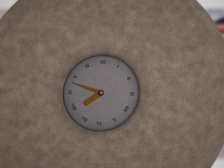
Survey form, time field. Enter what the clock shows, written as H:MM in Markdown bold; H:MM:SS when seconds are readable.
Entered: **7:48**
